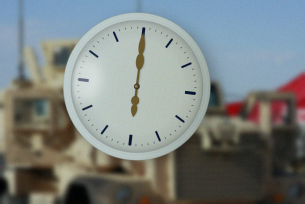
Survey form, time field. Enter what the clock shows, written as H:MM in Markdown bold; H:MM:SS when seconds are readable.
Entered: **6:00**
